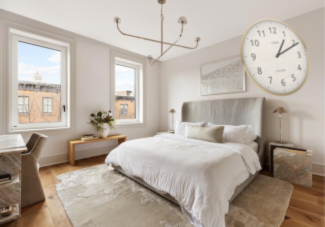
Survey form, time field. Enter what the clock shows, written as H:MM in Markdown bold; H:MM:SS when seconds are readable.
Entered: **1:11**
